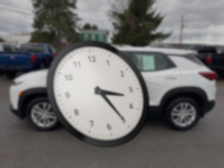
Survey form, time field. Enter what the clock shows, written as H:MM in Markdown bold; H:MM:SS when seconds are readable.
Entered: **3:25**
